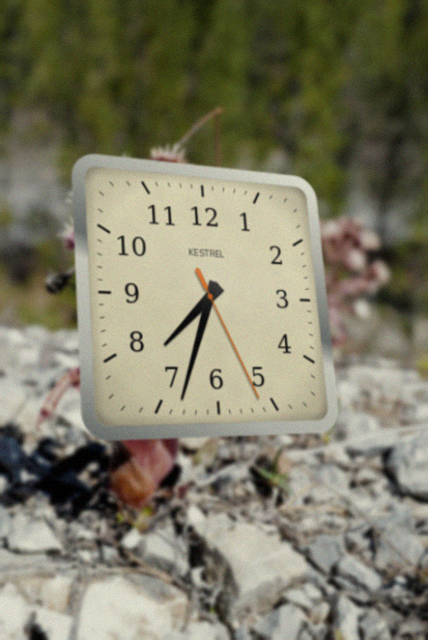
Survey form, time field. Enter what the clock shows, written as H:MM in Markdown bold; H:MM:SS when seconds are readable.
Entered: **7:33:26**
